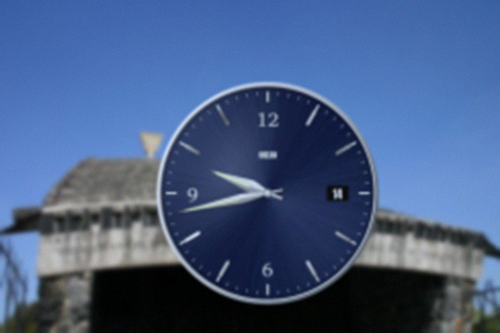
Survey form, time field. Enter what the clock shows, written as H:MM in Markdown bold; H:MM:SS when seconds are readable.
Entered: **9:43**
